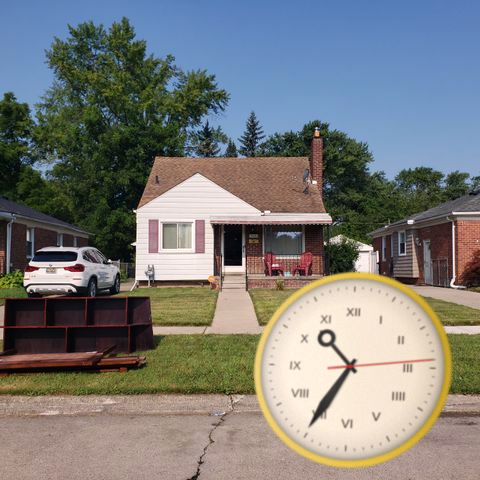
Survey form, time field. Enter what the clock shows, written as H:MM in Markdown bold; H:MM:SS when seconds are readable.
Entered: **10:35:14**
